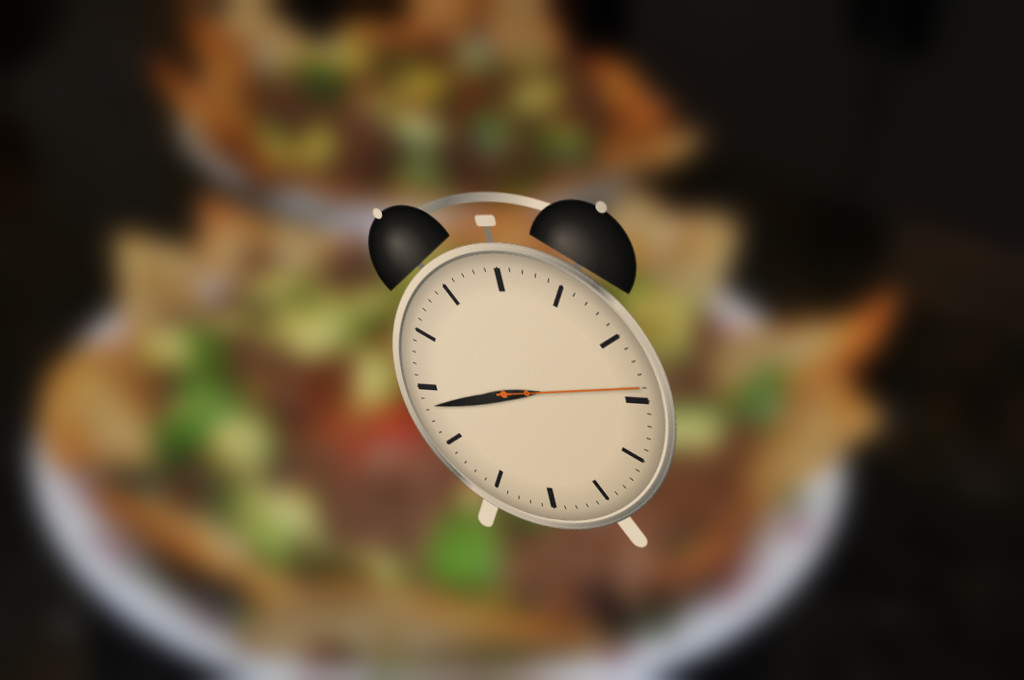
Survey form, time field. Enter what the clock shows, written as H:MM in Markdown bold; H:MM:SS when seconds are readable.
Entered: **8:43:14**
